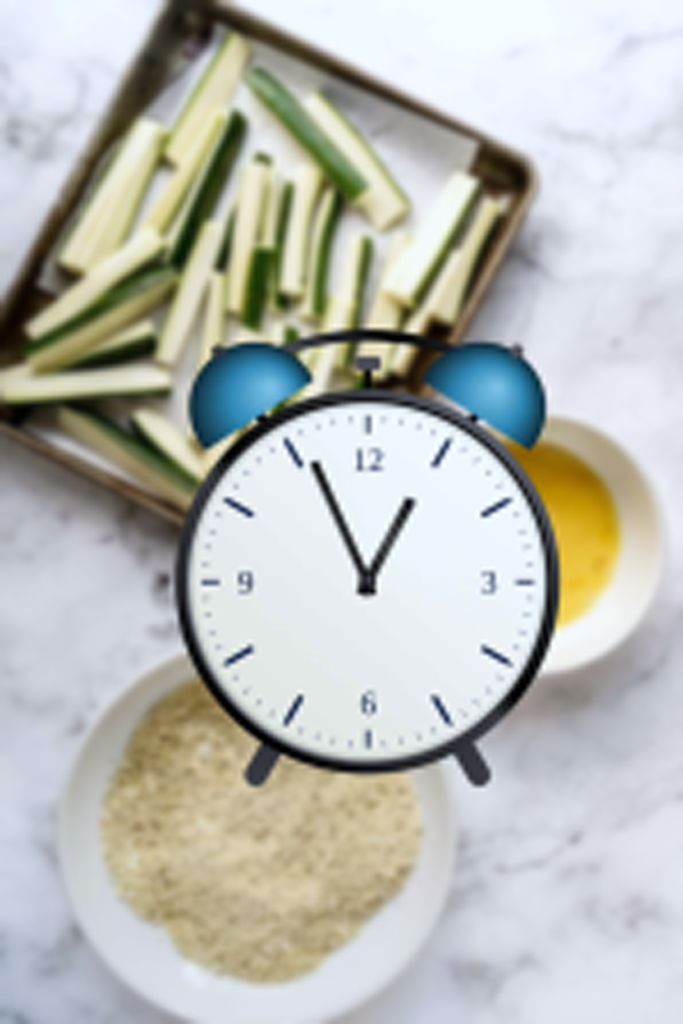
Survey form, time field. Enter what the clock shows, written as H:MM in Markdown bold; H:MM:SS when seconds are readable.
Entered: **12:56**
